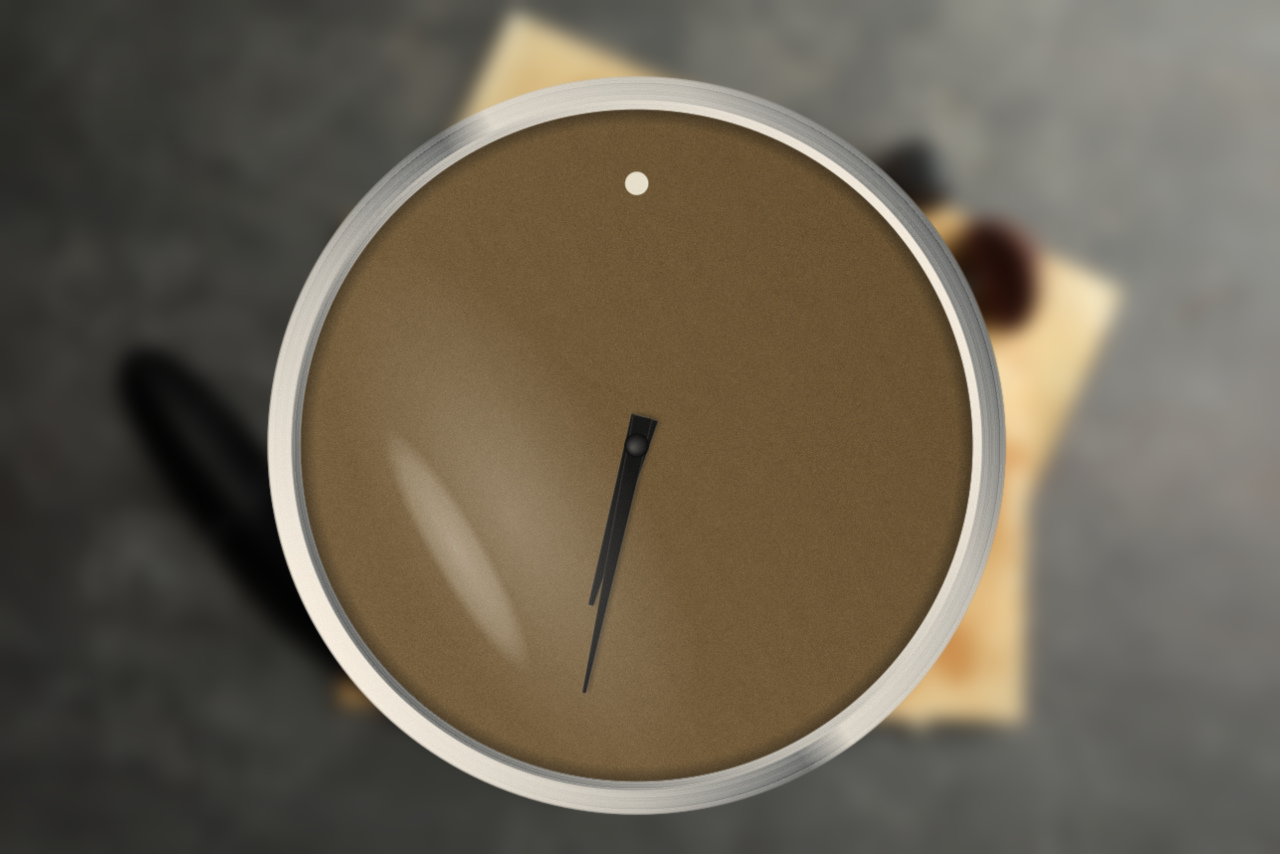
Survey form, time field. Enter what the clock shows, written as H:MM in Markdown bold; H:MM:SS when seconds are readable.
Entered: **6:32**
